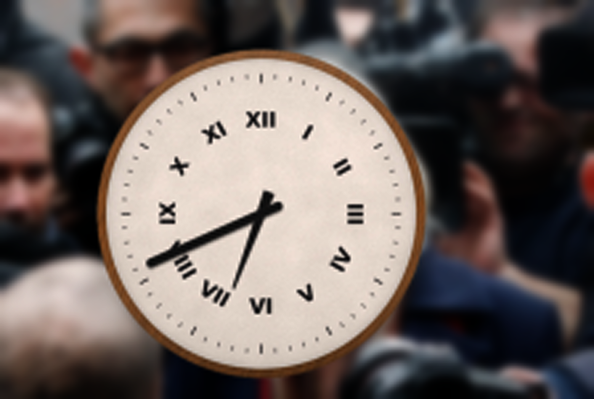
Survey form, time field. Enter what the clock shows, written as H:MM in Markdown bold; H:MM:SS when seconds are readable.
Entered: **6:41**
